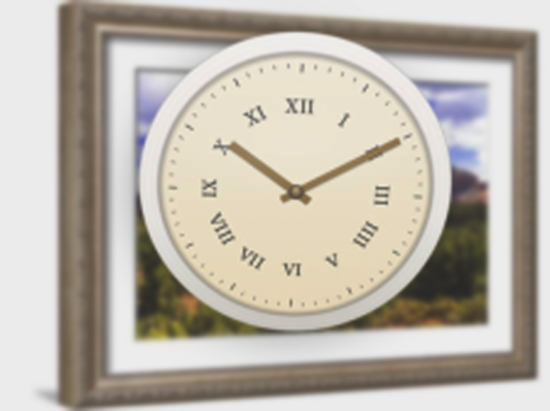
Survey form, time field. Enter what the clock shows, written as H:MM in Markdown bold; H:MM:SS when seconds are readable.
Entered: **10:10**
